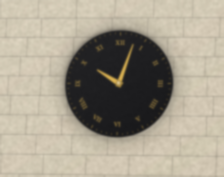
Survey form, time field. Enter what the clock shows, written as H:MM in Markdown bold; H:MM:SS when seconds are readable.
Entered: **10:03**
